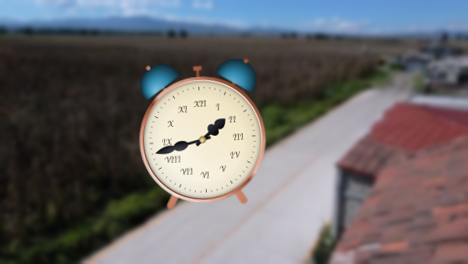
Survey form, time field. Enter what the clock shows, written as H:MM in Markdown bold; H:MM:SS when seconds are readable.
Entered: **1:43**
